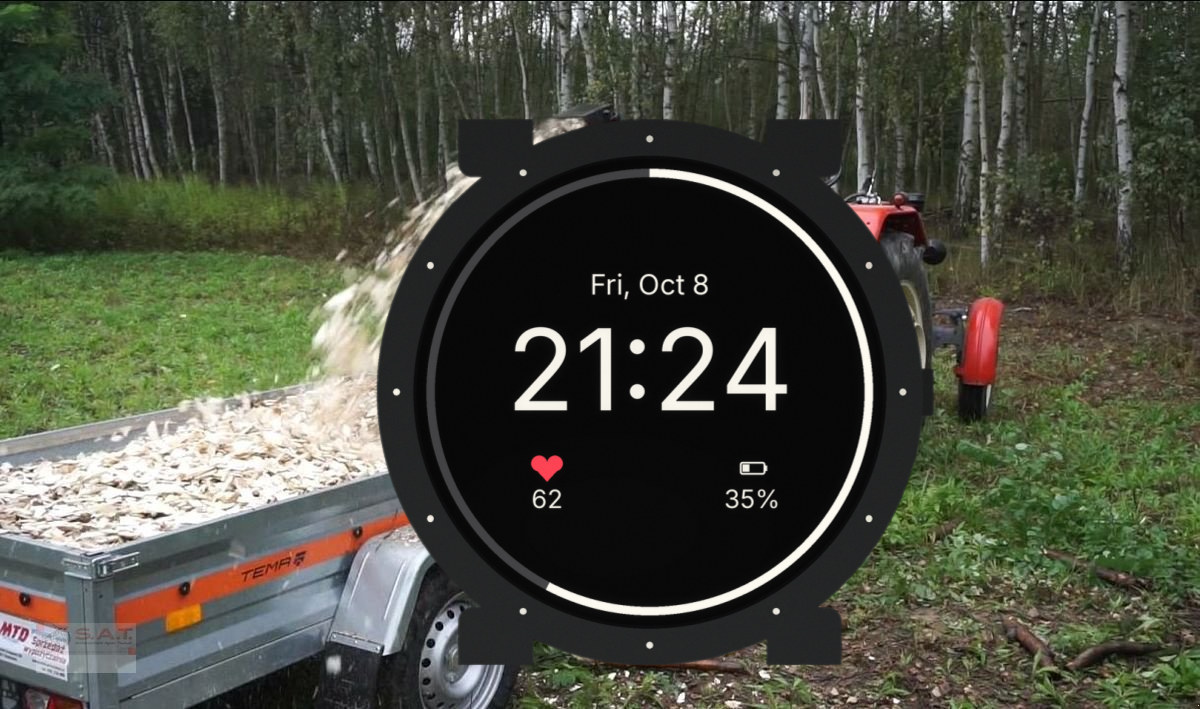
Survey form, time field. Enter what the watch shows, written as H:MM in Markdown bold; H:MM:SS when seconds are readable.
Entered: **21:24**
